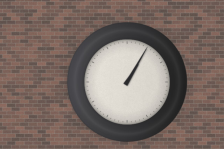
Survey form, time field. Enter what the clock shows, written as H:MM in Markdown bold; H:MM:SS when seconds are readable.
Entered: **1:05**
